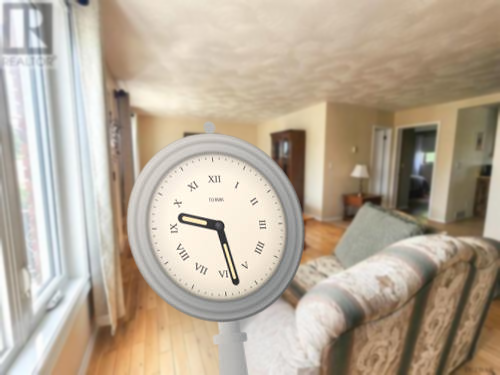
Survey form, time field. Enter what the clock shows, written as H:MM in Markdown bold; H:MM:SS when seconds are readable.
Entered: **9:28**
